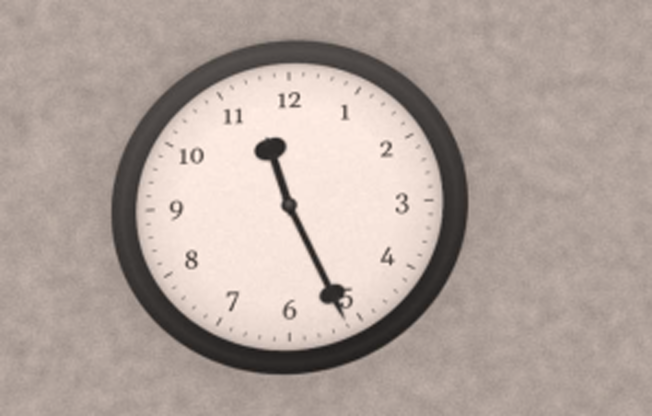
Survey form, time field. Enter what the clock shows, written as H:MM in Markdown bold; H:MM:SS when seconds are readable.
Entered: **11:26**
